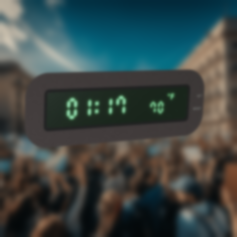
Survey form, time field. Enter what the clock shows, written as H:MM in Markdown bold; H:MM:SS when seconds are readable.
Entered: **1:17**
